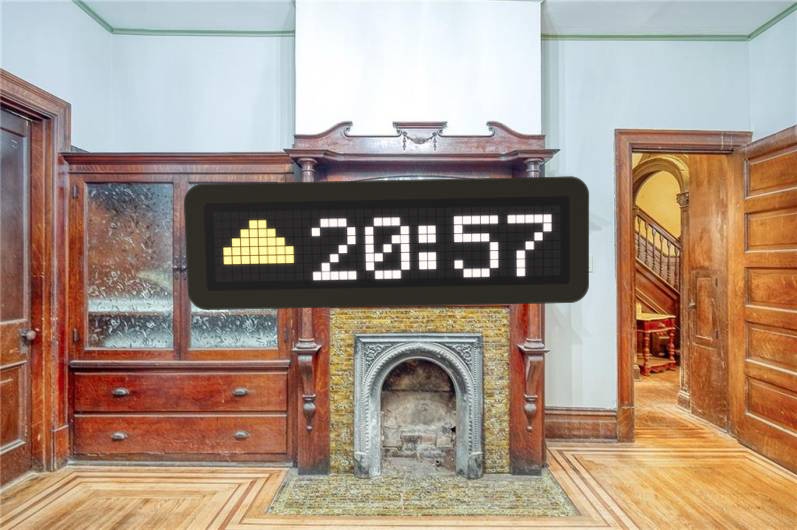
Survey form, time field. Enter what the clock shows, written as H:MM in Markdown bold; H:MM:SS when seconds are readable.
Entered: **20:57**
